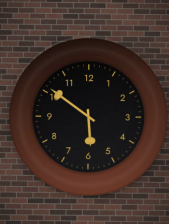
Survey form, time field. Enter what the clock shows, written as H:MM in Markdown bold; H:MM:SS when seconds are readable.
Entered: **5:51**
